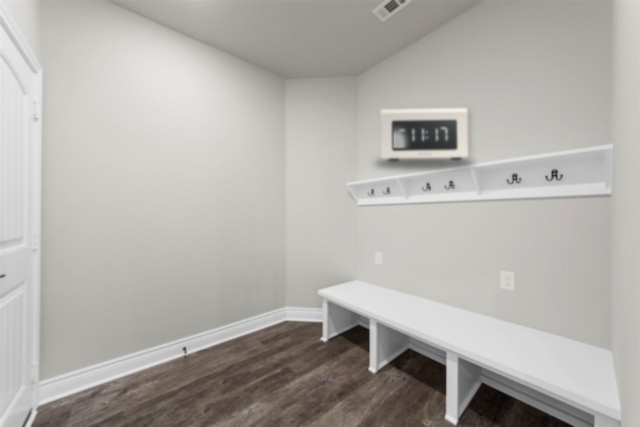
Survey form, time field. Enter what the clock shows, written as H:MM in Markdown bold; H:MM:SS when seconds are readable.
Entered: **11:17**
